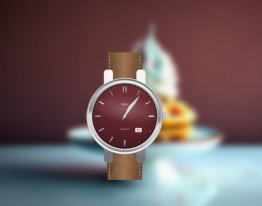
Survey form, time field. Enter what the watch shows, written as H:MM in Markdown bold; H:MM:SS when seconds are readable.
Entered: **1:06**
